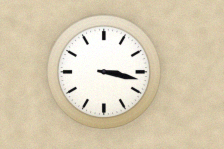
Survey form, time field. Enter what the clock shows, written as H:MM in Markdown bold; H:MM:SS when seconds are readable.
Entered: **3:17**
